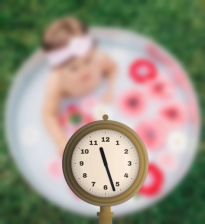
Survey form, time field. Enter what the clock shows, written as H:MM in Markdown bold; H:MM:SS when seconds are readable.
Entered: **11:27**
